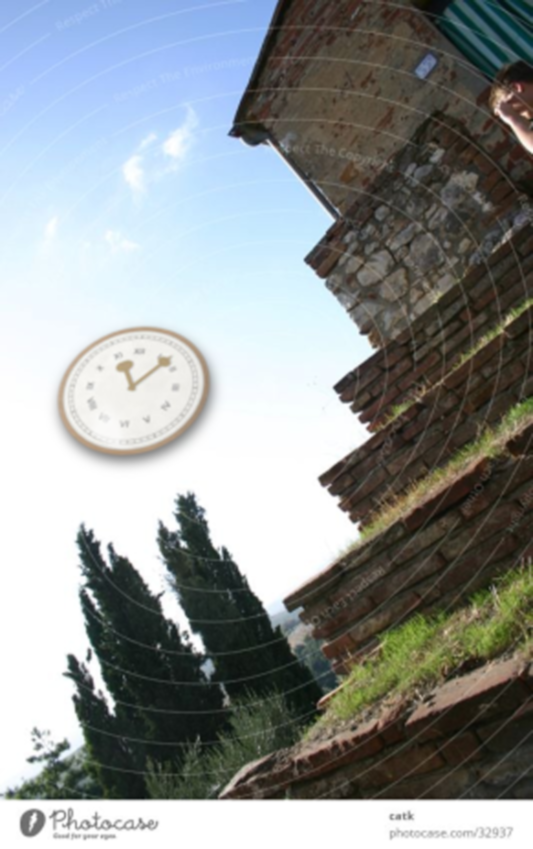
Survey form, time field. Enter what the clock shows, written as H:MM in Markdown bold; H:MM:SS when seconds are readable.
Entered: **11:07**
